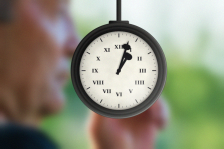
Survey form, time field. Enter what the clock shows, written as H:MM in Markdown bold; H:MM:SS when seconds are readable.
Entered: **1:03**
